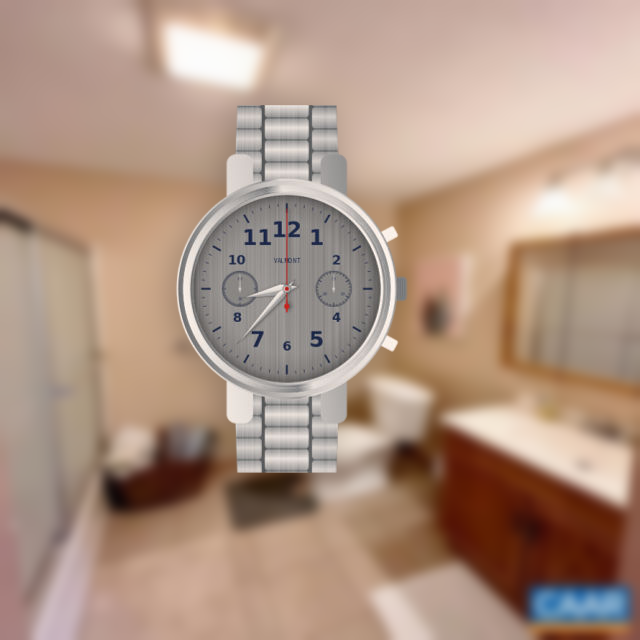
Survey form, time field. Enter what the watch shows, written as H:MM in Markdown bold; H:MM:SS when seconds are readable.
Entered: **8:37**
